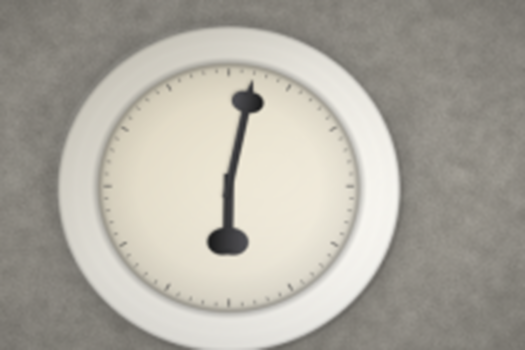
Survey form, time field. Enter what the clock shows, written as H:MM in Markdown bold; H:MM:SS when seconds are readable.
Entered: **6:02**
